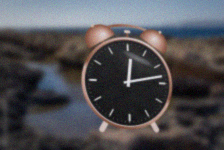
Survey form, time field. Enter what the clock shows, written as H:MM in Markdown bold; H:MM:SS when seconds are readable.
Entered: **12:13**
